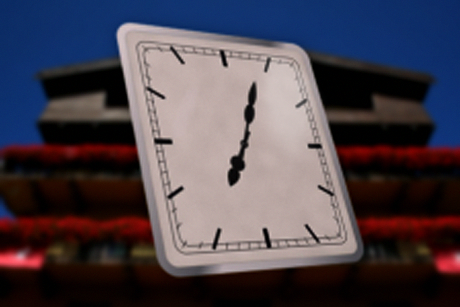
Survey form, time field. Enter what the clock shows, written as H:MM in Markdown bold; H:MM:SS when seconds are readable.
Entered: **7:04**
